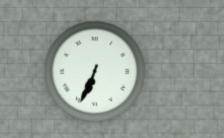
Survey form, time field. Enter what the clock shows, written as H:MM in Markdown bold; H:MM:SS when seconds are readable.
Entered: **6:34**
